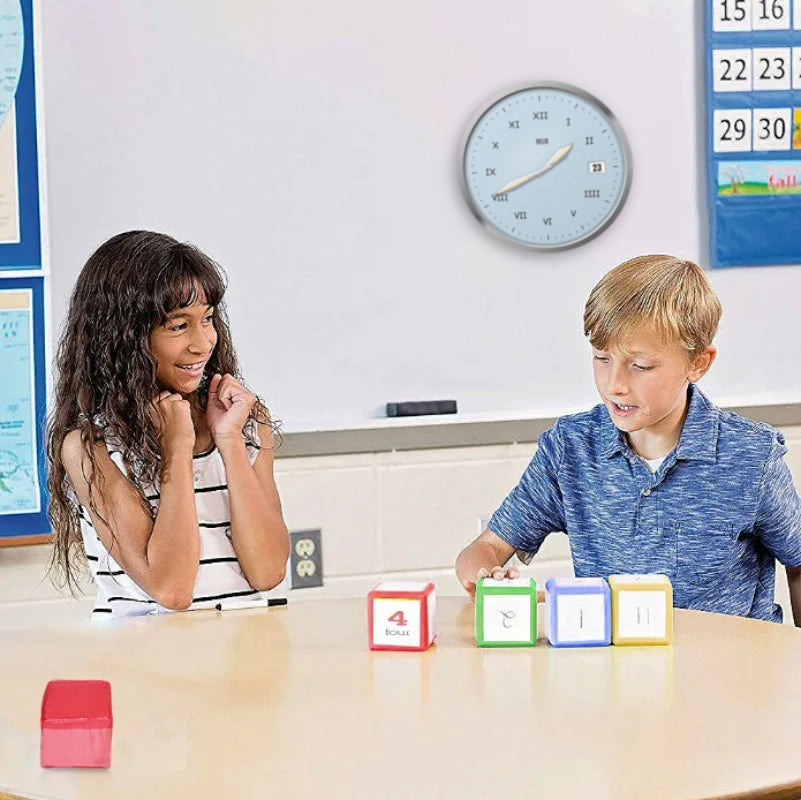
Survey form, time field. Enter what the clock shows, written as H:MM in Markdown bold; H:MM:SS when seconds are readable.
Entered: **1:41**
